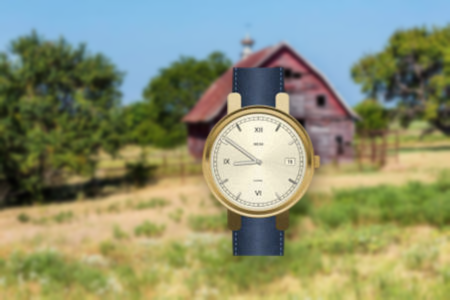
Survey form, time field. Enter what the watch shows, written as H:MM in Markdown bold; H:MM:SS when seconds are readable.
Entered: **8:51**
